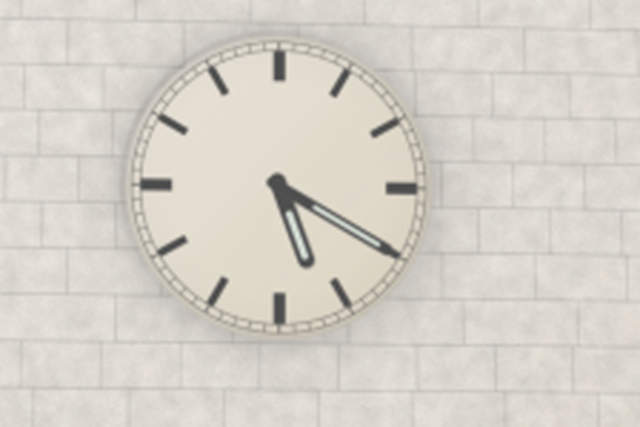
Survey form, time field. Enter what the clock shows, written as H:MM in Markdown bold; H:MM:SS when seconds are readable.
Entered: **5:20**
